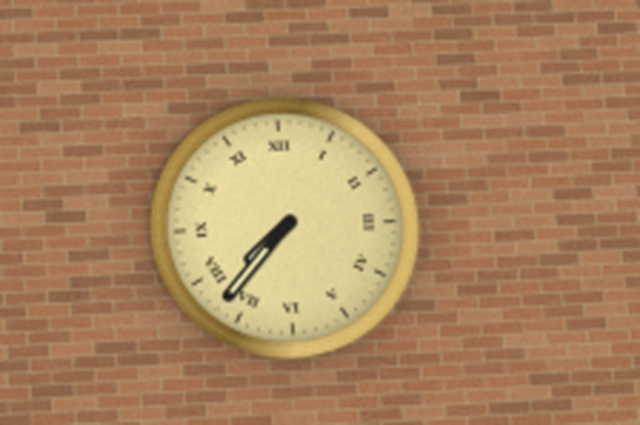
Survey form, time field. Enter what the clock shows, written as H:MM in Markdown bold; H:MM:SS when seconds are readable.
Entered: **7:37**
